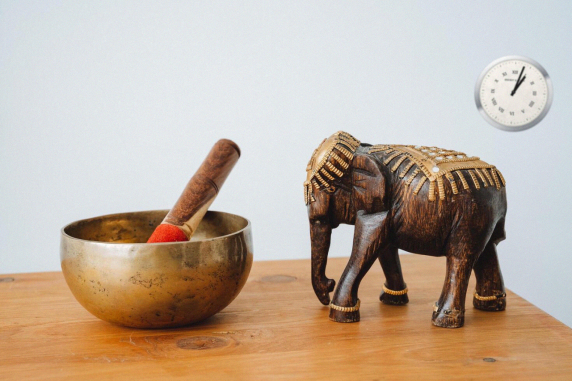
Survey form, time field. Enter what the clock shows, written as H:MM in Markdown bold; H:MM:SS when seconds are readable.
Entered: **1:03**
